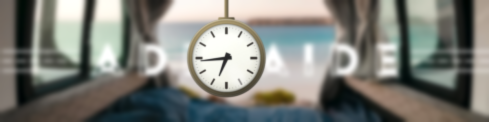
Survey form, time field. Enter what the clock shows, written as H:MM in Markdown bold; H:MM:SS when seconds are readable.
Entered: **6:44**
